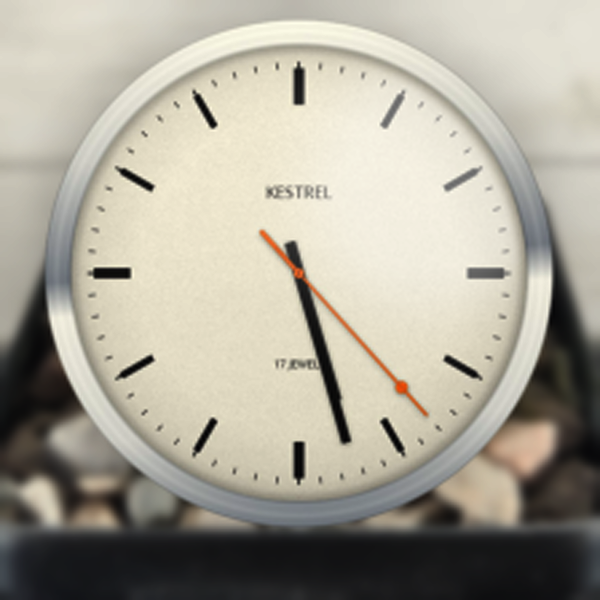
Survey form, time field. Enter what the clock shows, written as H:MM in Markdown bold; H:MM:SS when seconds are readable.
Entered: **5:27:23**
